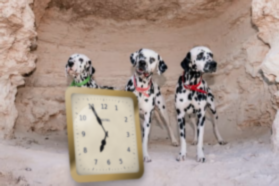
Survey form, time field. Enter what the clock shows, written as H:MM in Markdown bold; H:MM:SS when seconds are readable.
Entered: **6:55**
